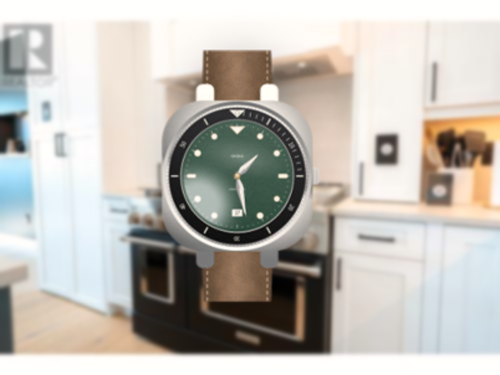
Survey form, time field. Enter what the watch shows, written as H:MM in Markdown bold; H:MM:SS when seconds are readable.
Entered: **1:28**
